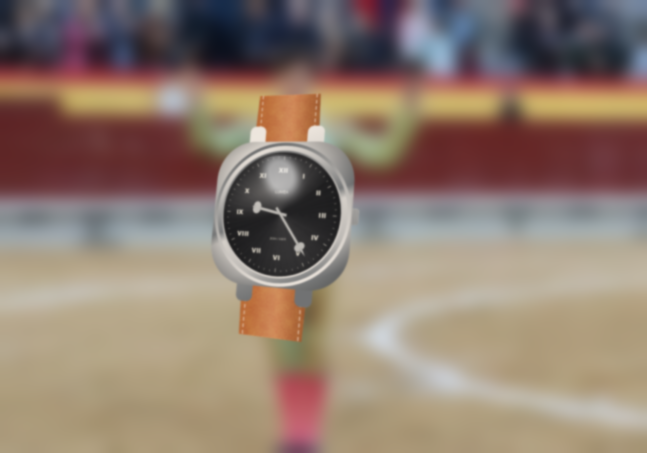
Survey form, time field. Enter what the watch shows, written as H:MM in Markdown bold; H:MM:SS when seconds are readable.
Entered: **9:24**
